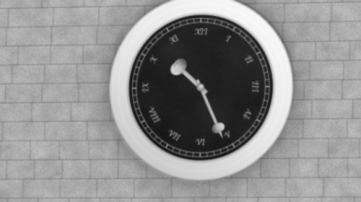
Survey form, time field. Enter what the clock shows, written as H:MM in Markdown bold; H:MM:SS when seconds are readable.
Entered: **10:26**
